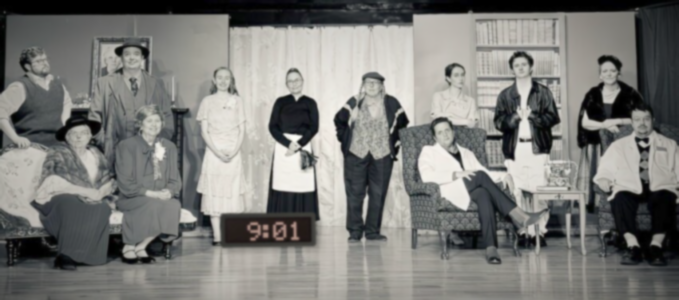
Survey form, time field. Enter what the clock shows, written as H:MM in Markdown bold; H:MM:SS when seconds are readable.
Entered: **9:01**
